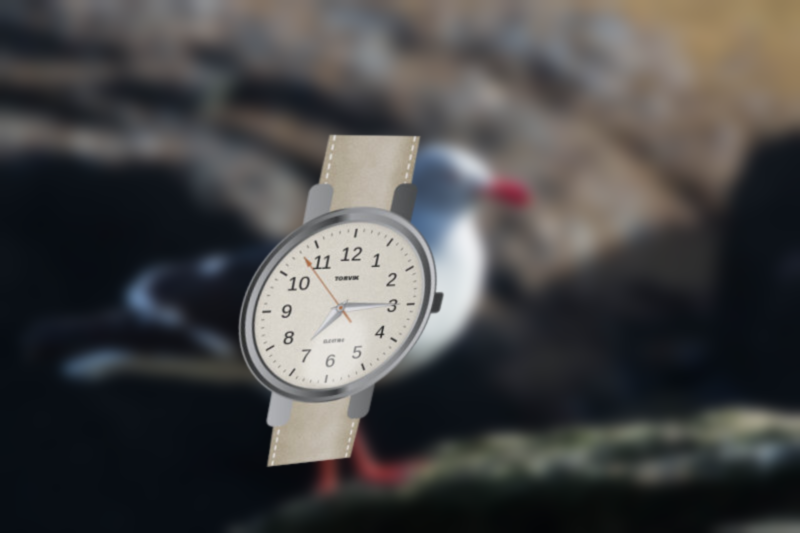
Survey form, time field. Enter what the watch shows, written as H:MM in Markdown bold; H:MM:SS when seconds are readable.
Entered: **7:14:53**
